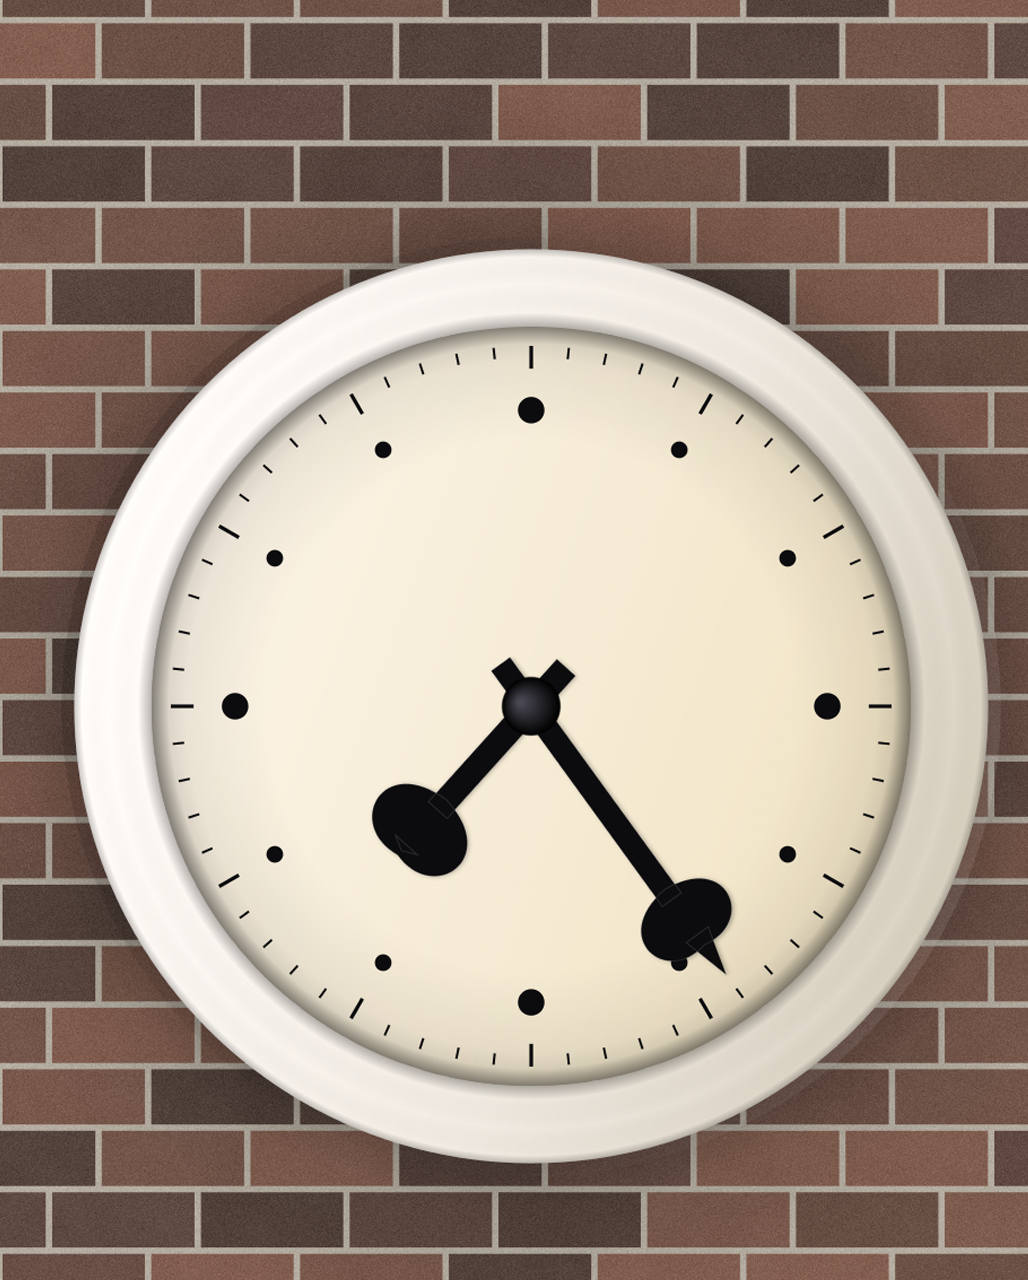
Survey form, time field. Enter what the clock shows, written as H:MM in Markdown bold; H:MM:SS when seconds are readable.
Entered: **7:24**
